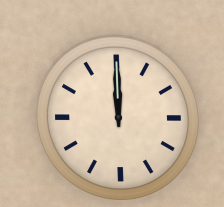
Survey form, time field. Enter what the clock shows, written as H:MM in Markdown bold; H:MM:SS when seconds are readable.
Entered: **12:00**
